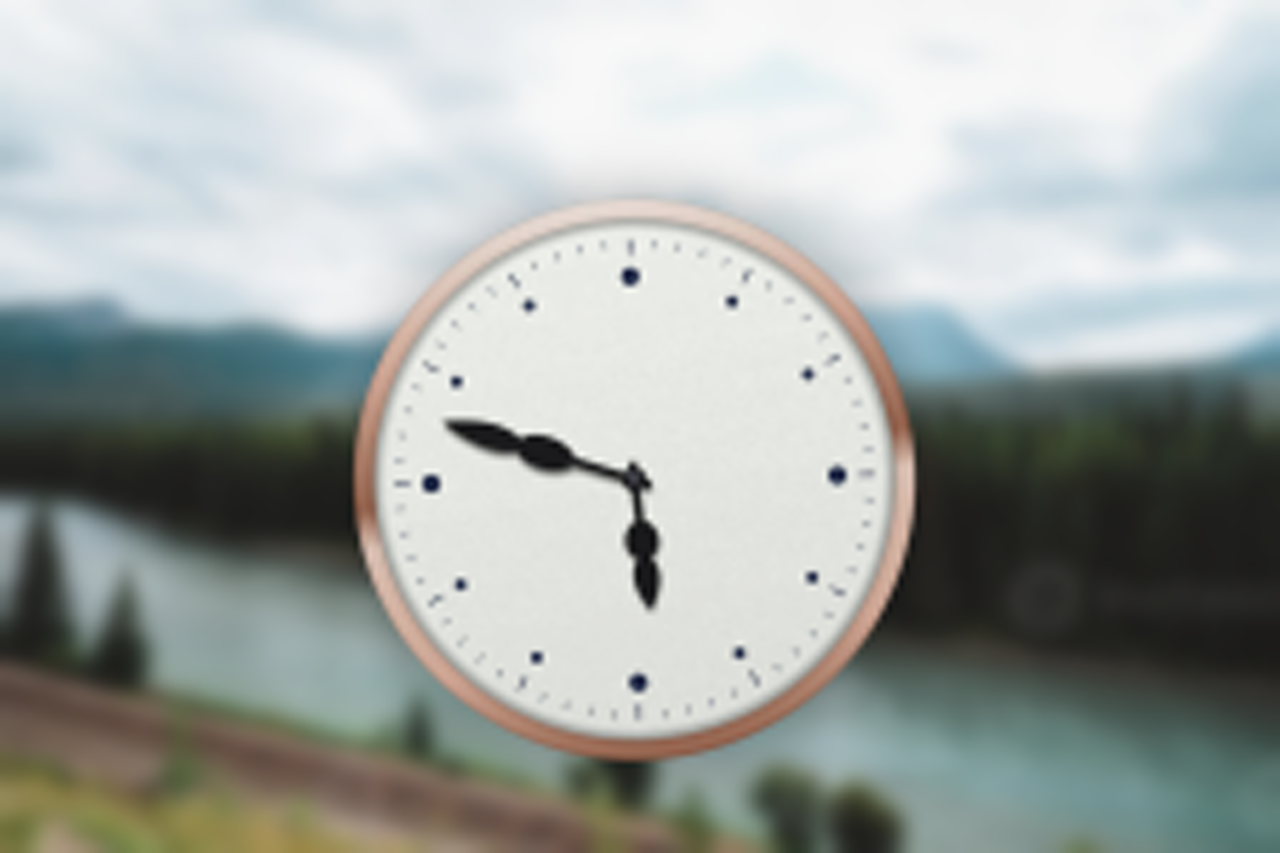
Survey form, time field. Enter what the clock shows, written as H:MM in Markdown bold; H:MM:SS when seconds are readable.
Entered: **5:48**
